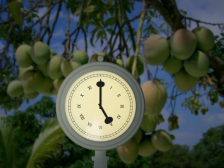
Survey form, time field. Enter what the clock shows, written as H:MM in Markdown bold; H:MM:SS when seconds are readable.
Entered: **5:00**
